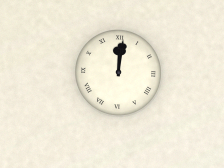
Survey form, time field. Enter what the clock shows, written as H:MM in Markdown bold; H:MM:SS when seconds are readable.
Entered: **12:01**
